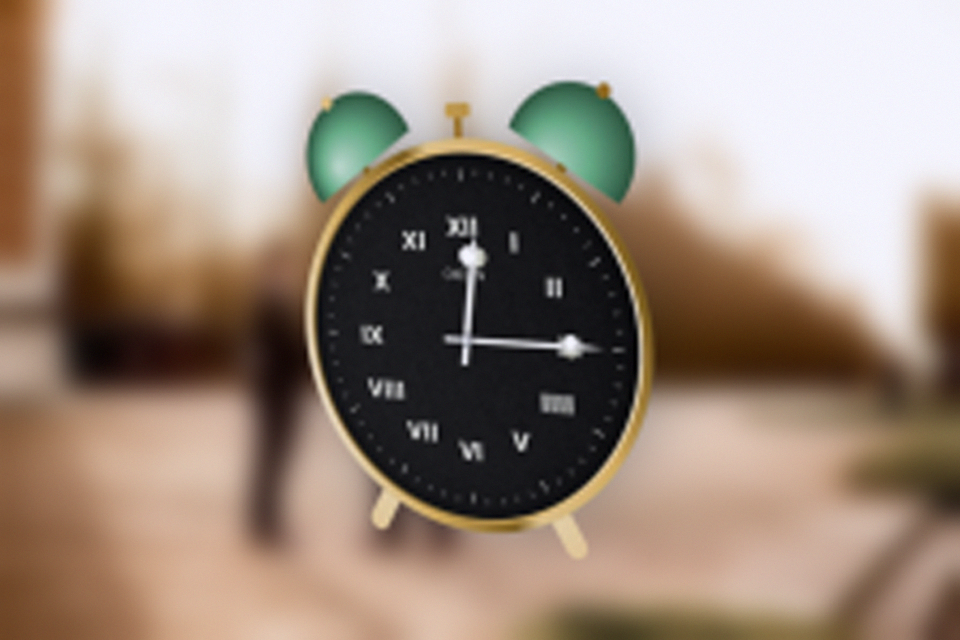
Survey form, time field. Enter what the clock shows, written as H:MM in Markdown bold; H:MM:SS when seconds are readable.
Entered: **12:15**
